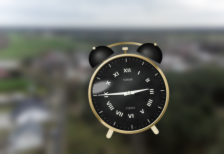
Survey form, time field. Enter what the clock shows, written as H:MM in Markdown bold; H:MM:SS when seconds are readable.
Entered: **2:45**
